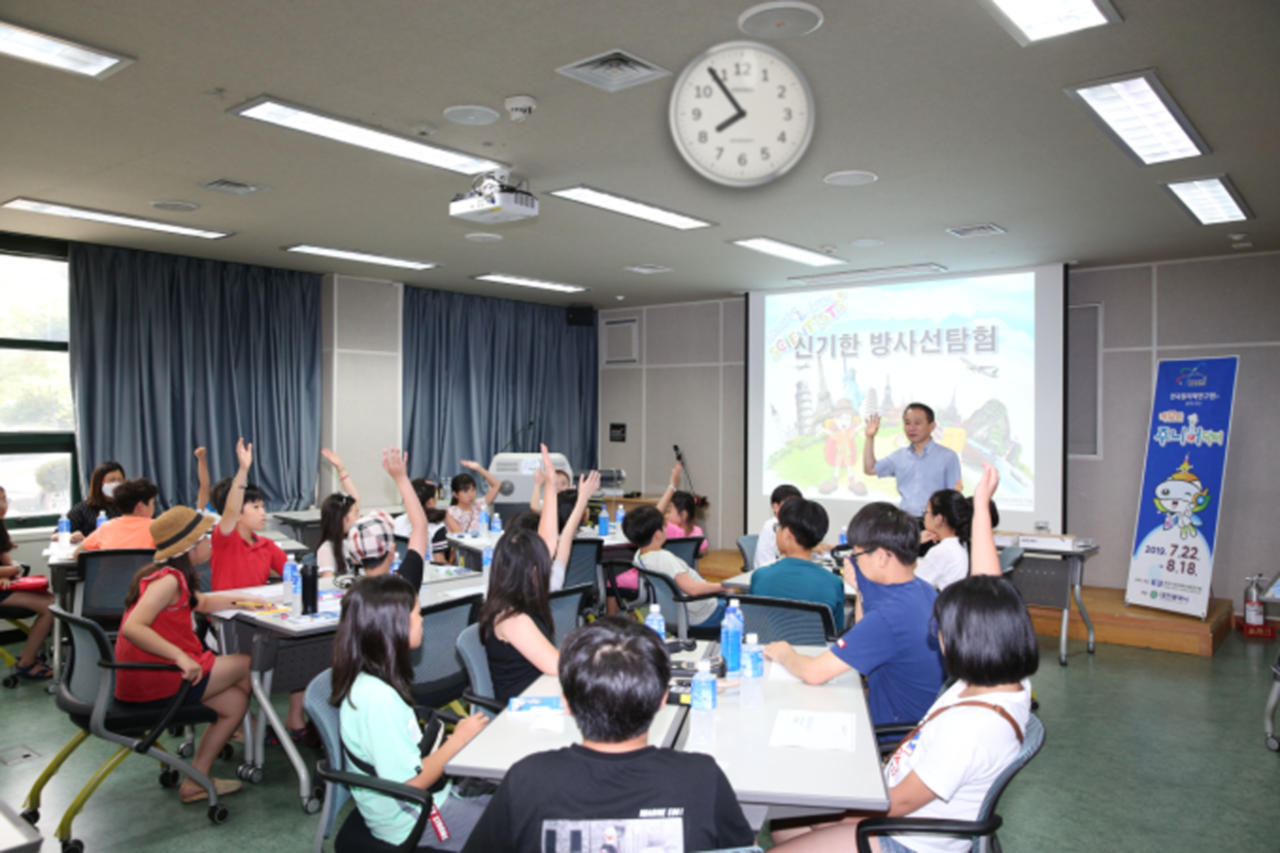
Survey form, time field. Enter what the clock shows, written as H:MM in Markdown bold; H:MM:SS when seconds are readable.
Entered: **7:54**
